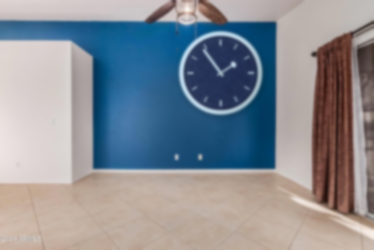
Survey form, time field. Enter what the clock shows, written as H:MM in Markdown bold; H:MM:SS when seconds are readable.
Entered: **1:54**
